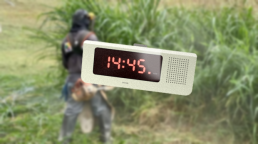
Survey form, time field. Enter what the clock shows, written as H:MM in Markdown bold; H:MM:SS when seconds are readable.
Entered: **14:45**
